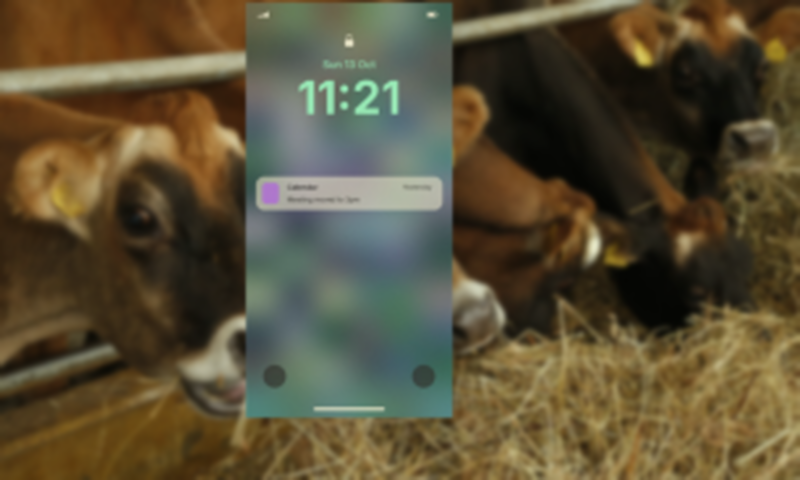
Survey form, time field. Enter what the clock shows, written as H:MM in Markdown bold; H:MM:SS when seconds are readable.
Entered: **11:21**
